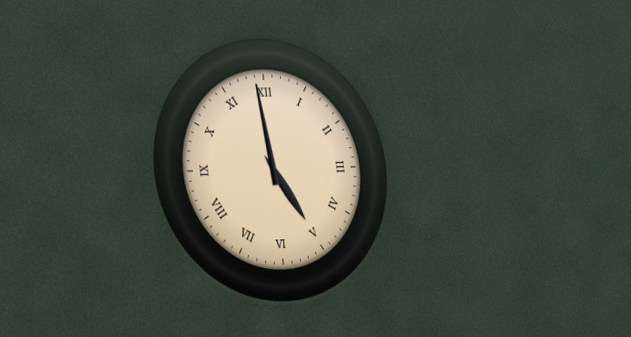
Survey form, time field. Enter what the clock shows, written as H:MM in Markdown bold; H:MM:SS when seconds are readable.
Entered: **4:59**
